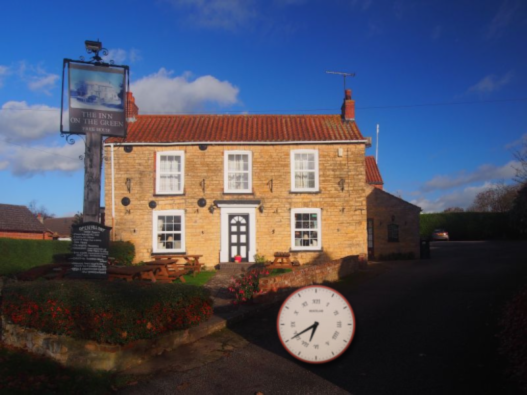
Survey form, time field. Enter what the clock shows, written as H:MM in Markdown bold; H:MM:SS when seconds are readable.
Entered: **6:40**
